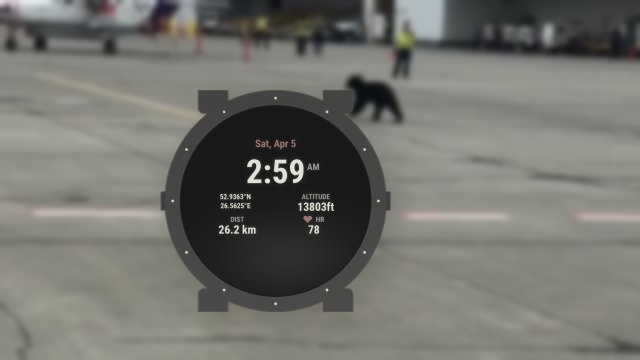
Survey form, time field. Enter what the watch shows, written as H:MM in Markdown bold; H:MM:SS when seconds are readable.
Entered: **2:59**
